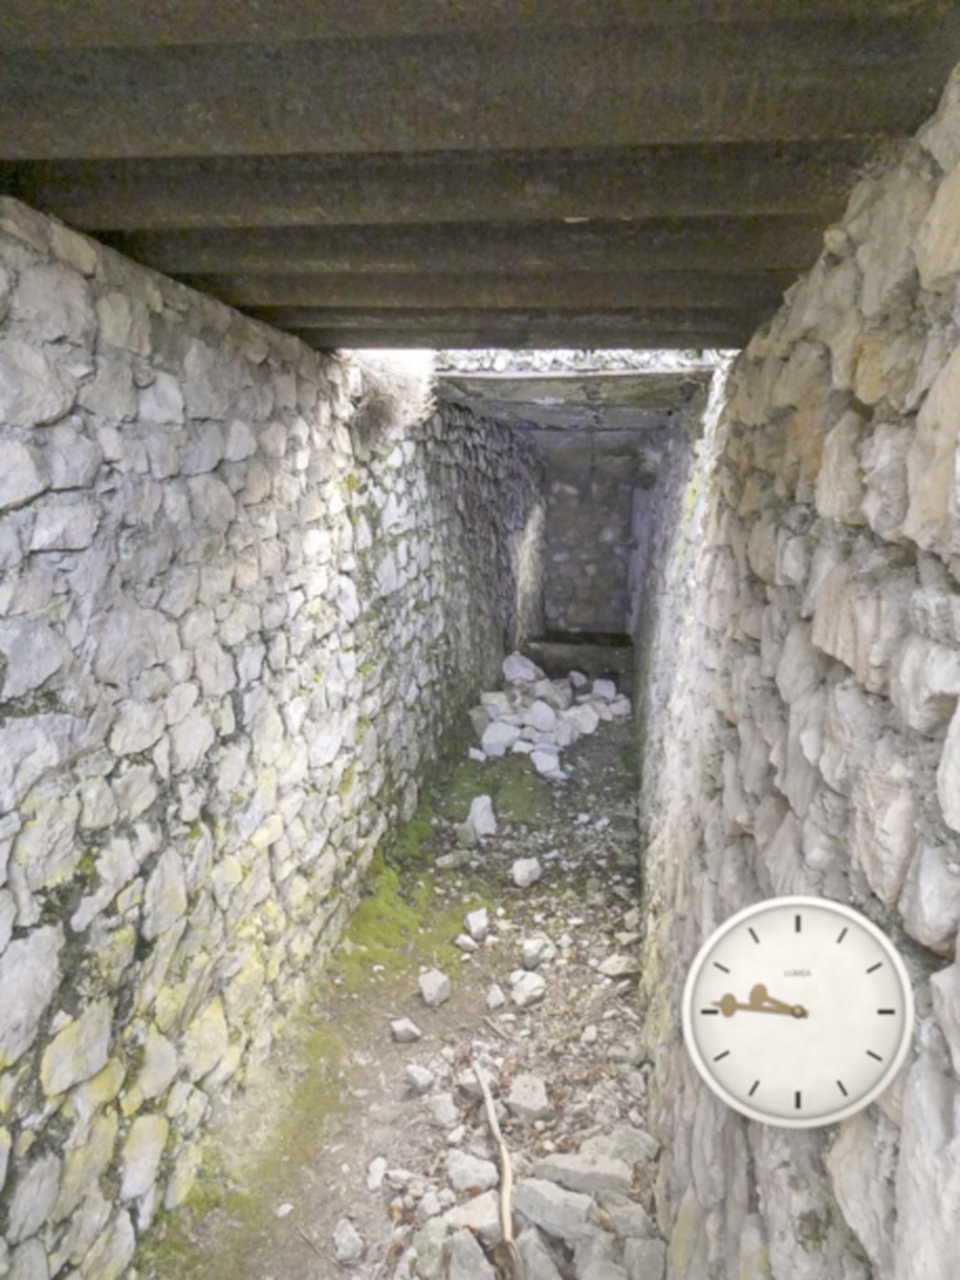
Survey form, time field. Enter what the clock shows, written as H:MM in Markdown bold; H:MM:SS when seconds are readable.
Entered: **9:46**
